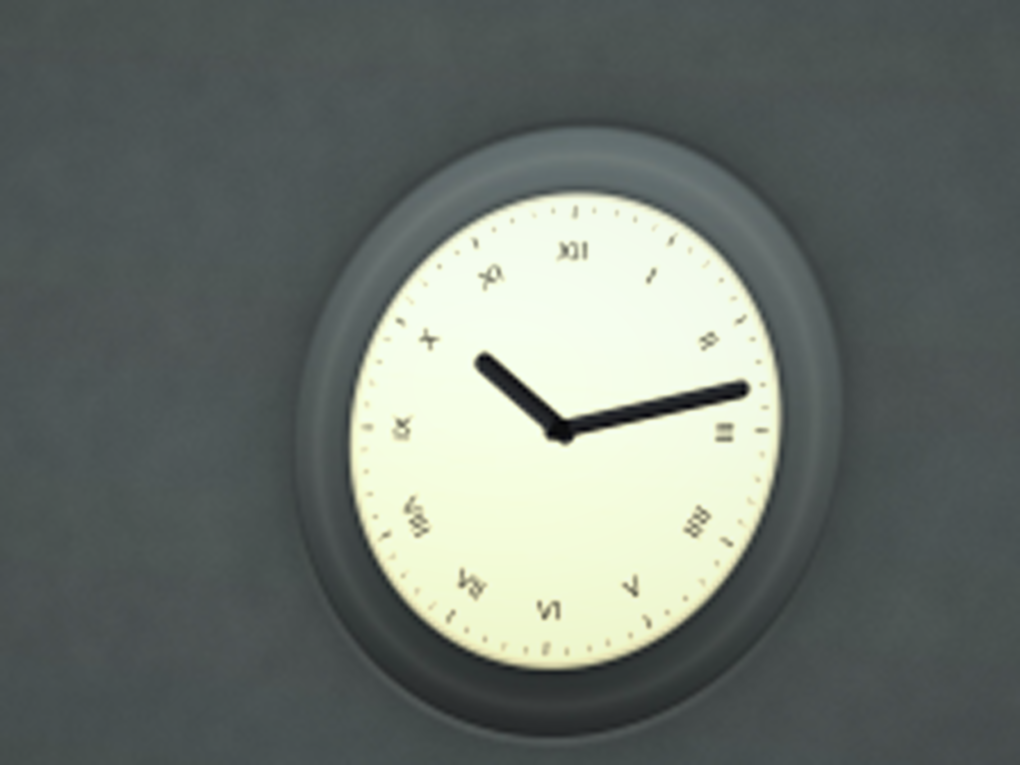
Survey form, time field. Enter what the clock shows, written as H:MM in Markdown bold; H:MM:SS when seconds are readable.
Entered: **10:13**
